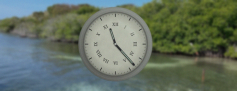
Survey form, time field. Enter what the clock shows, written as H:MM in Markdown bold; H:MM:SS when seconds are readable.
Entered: **11:23**
